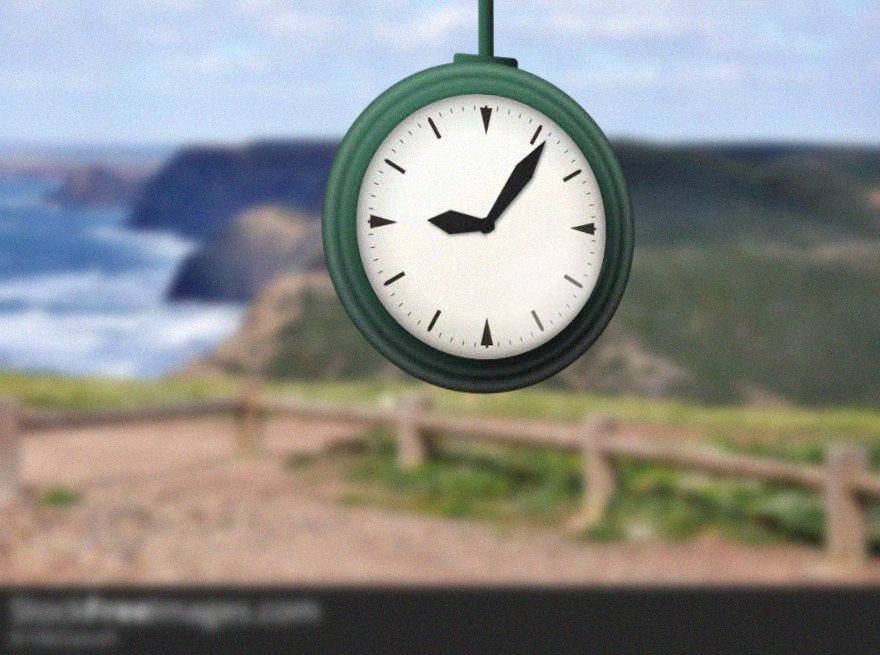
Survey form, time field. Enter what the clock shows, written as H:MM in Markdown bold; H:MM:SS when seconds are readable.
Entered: **9:06**
